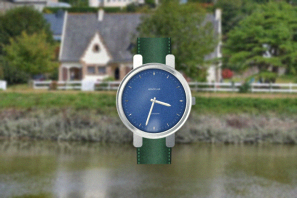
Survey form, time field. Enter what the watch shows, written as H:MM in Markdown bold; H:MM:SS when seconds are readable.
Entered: **3:33**
